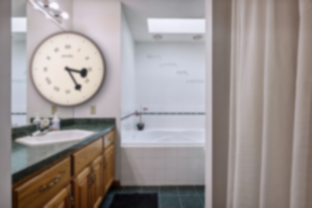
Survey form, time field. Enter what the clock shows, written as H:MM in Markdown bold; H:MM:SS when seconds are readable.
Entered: **3:25**
